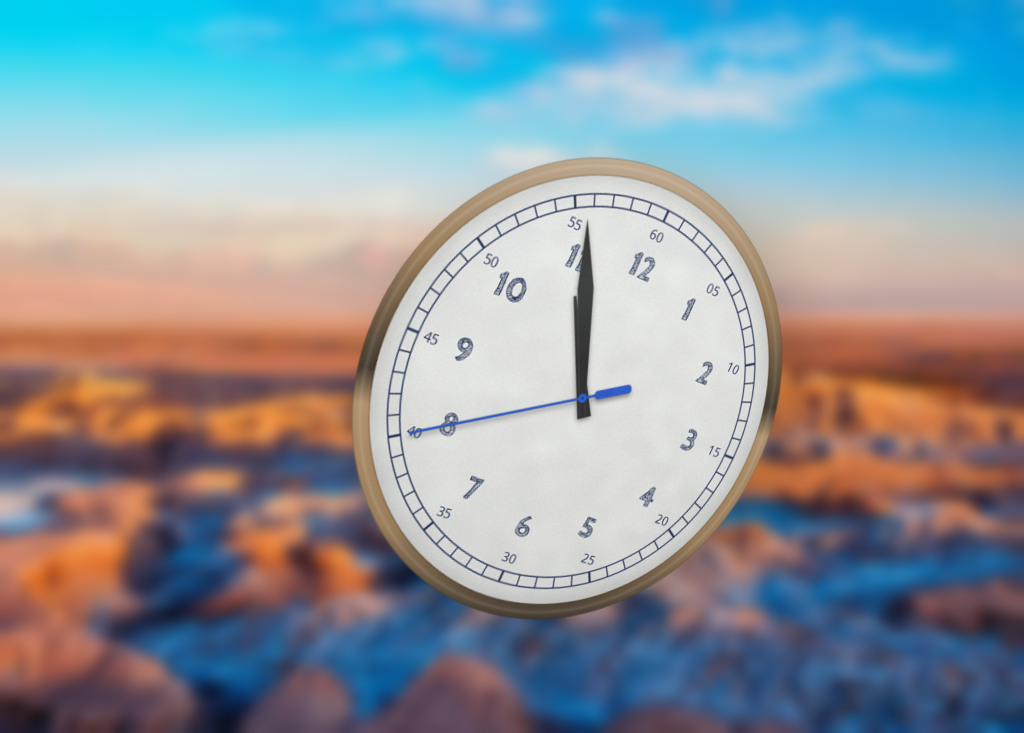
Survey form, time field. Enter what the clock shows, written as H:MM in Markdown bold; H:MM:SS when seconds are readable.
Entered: **10:55:40**
